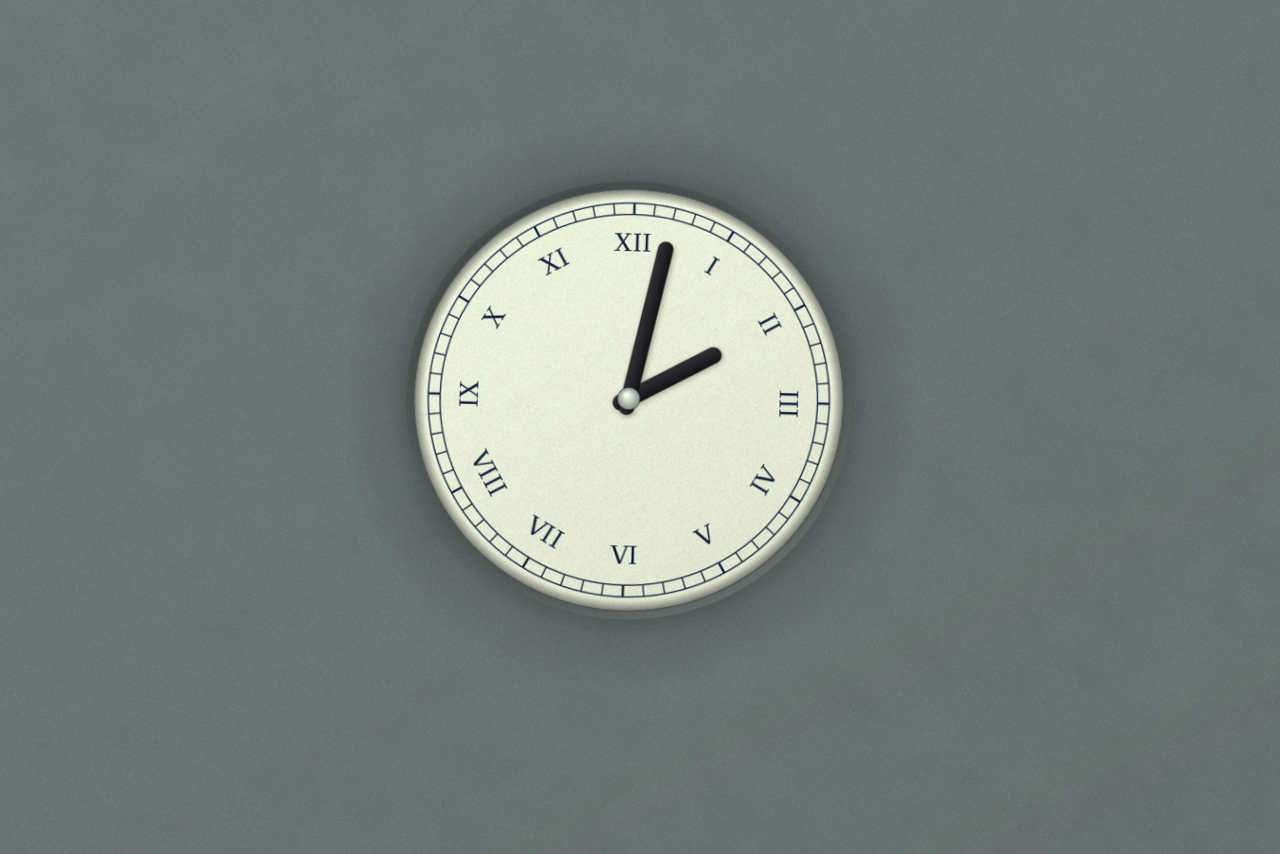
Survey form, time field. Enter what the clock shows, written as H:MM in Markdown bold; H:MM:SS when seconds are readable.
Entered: **2:02**
